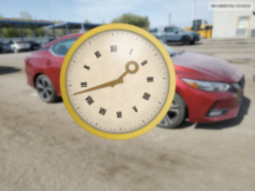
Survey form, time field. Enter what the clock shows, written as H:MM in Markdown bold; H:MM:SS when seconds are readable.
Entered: **1:43**
